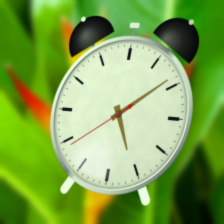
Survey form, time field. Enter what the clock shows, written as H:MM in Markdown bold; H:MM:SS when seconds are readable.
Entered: **5:08:39**
